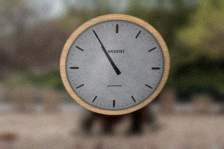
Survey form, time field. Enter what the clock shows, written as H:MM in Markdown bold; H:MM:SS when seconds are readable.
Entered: **10:55**
